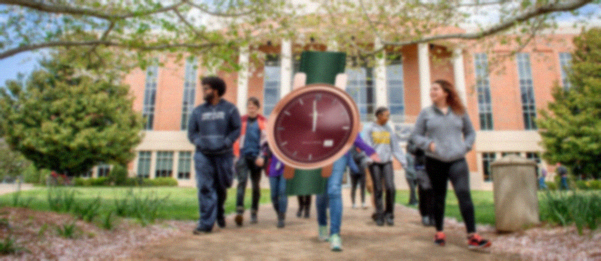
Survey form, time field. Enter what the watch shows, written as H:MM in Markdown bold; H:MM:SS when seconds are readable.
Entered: **11:59**
